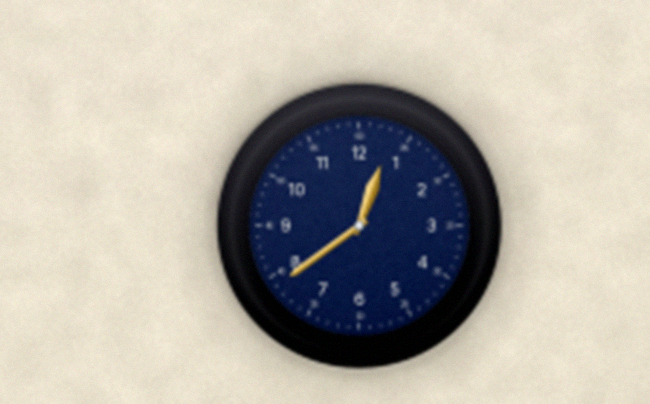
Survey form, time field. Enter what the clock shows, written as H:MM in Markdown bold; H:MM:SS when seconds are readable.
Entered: **12:39**
